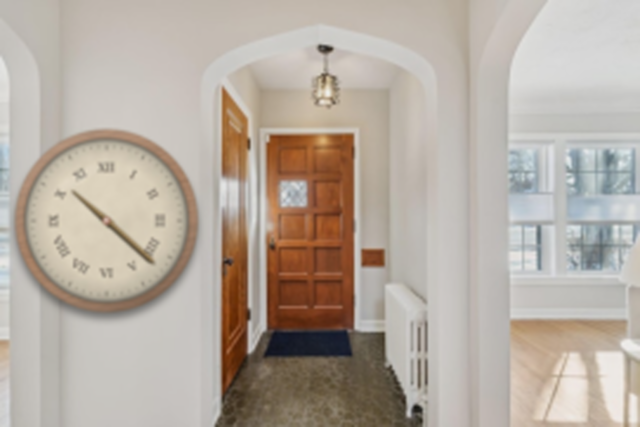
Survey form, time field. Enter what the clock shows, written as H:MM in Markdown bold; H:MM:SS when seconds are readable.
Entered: **10:22**
